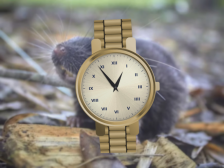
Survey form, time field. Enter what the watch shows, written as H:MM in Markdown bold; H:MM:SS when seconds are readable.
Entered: **12:54**
